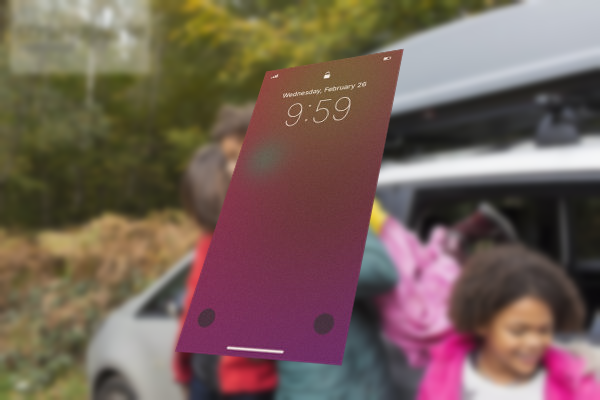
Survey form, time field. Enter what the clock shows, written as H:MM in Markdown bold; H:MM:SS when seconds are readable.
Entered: **9:59**
